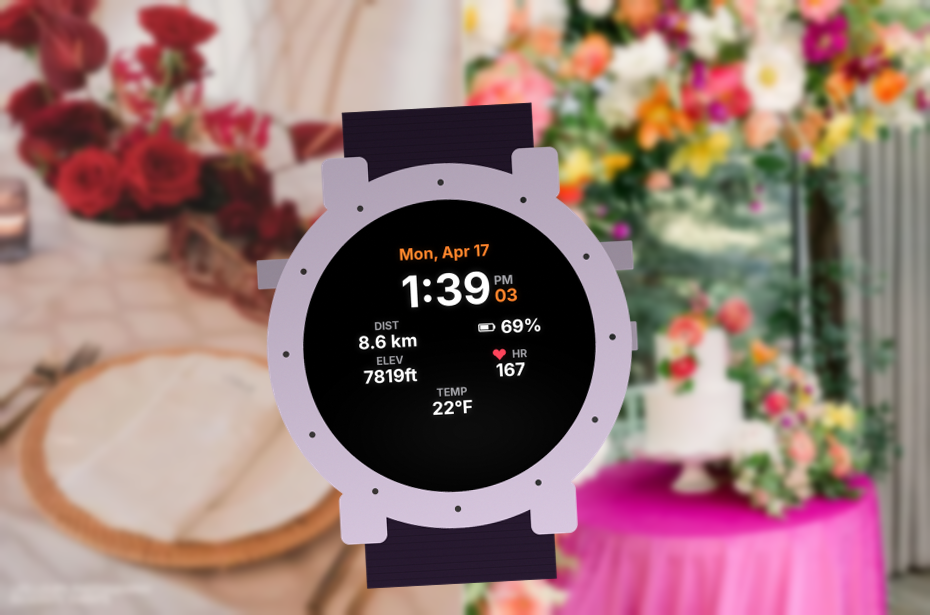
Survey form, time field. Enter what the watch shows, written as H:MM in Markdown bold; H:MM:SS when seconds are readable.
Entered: **1:39:03**
